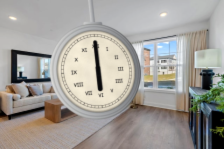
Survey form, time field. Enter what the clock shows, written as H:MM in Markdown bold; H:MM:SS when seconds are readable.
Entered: **6:00**
